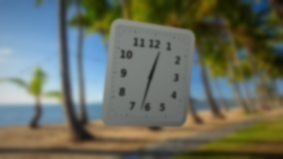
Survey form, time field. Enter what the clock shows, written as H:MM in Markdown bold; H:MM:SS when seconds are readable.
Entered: **12:32**
